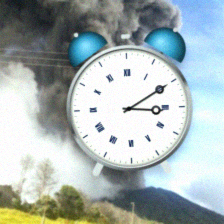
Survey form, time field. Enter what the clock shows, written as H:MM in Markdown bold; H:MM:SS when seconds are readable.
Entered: **3:10**
